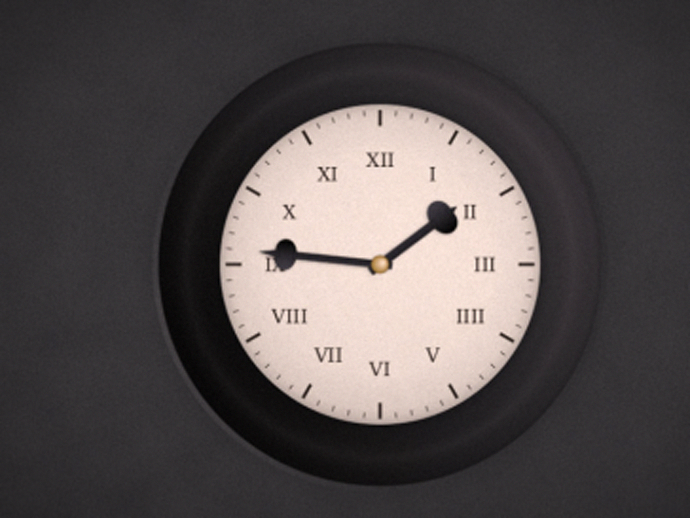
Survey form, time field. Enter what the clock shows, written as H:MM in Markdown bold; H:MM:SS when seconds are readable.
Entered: **1:46**
